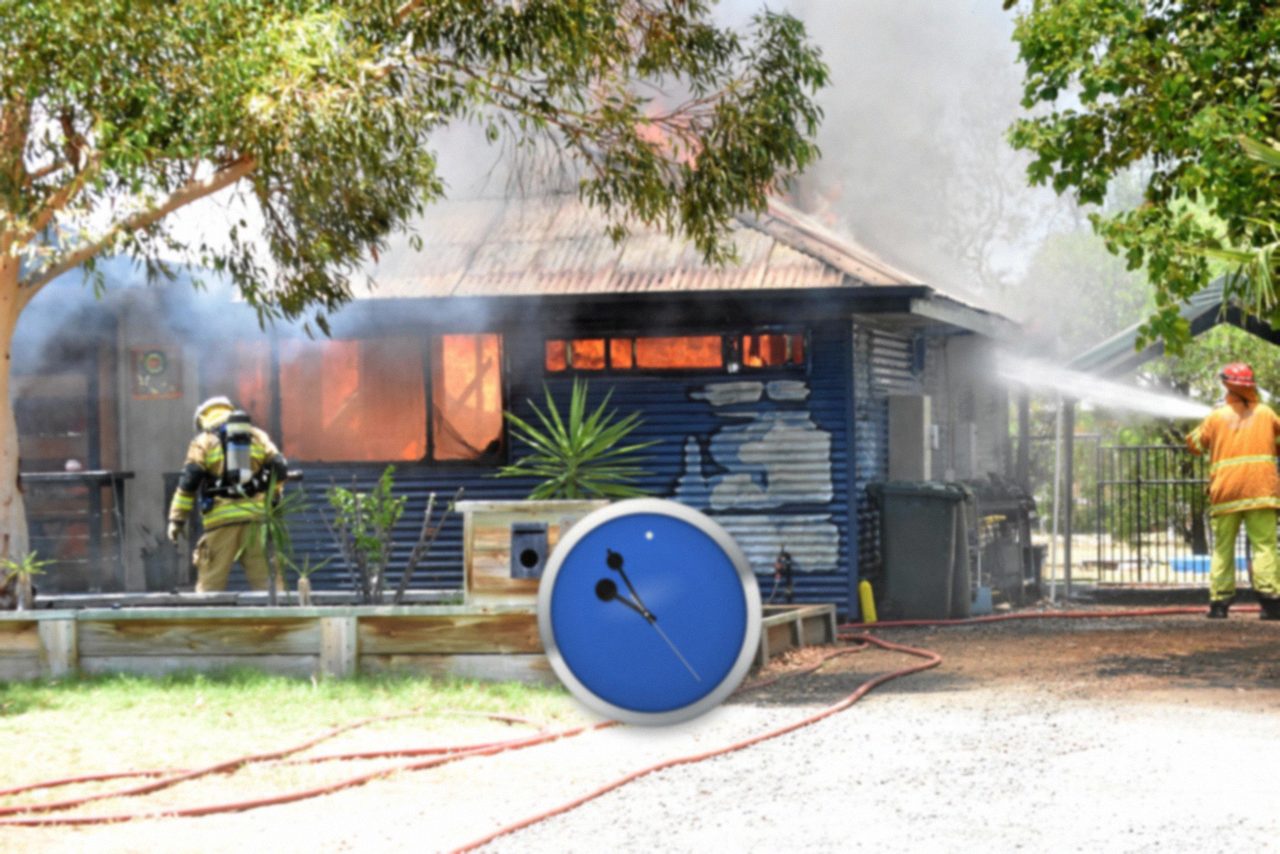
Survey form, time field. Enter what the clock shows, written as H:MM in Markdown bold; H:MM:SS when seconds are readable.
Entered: **9:54:23**
